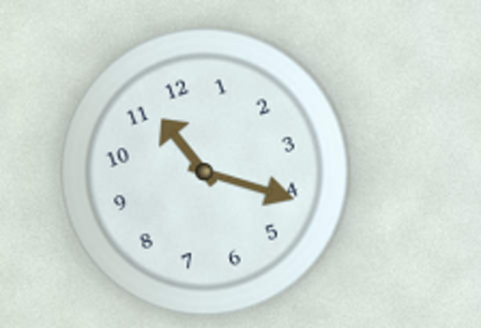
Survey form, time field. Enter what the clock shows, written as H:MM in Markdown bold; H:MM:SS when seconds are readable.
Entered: **11:21**
